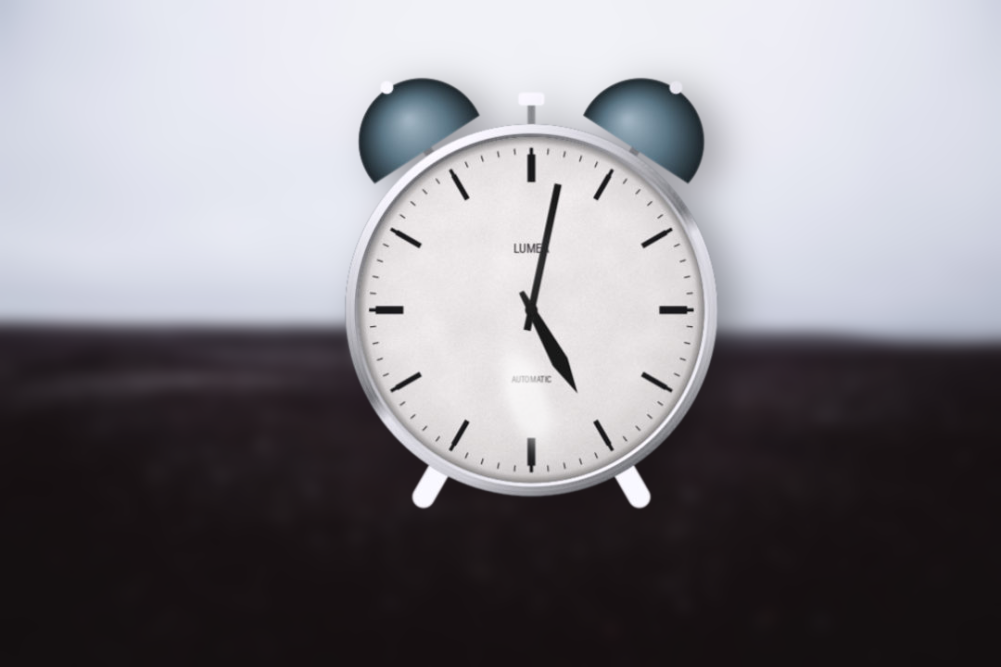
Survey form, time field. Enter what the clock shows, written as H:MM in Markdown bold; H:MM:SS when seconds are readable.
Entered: **5:02**
